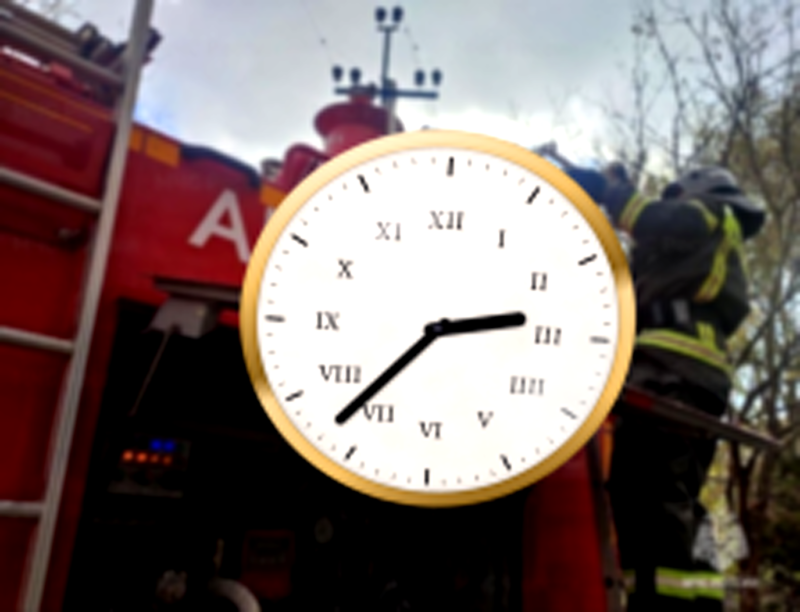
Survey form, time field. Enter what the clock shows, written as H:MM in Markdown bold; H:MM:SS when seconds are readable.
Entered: **2:37**
